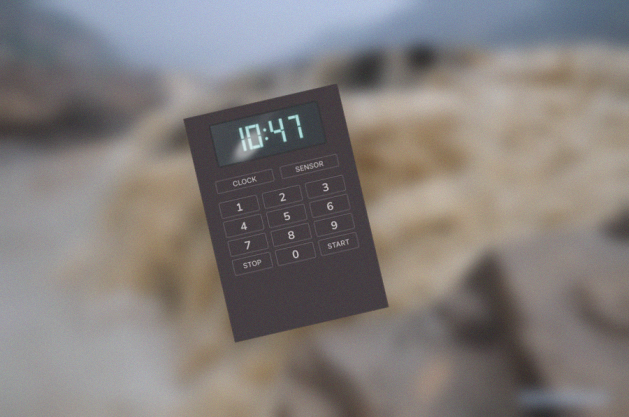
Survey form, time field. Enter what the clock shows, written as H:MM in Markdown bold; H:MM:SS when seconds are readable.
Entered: **10:47**
